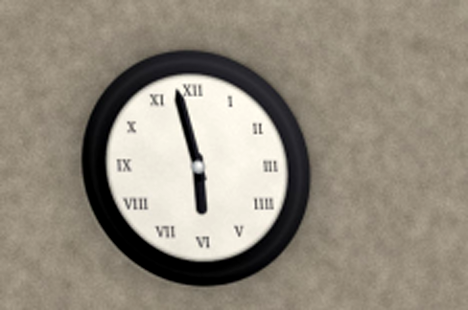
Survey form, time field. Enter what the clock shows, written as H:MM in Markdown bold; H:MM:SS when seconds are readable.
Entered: **5:58**
